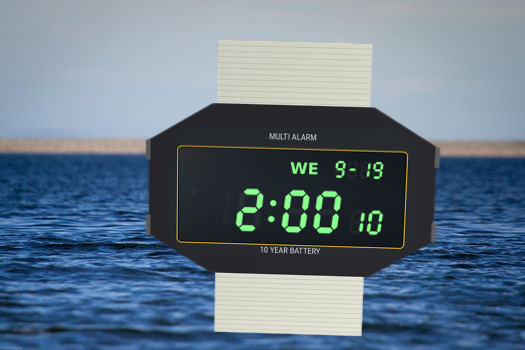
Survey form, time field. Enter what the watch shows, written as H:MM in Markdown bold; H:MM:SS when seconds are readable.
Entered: **2:00:10**
